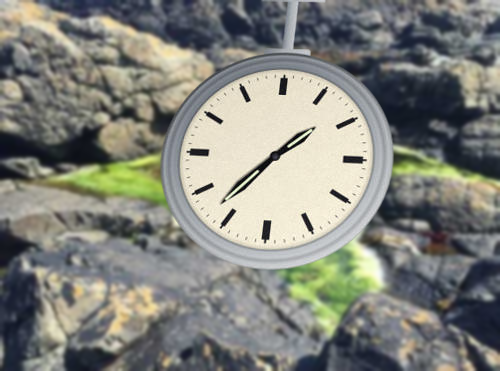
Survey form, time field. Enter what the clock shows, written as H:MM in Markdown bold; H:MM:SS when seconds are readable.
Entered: **1:37**
